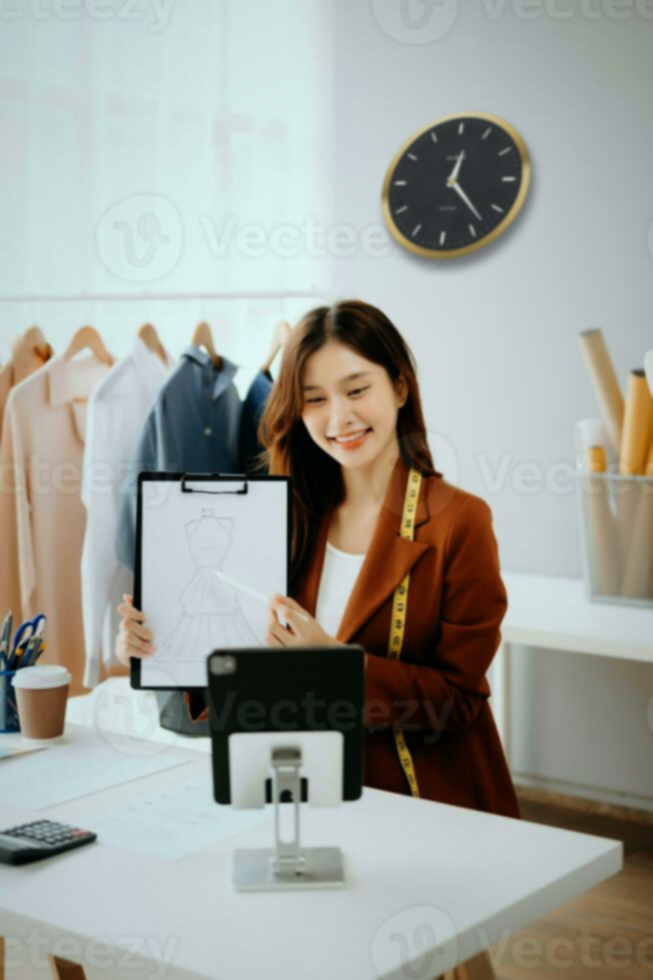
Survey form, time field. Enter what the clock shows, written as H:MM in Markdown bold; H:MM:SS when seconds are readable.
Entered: **12:23**
